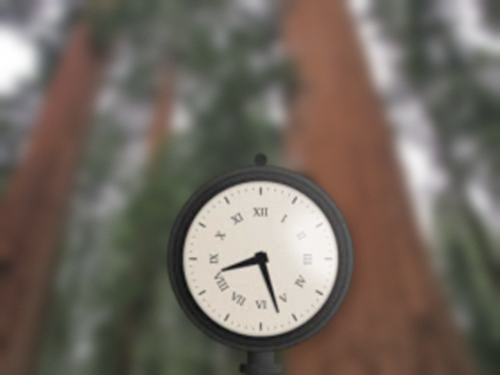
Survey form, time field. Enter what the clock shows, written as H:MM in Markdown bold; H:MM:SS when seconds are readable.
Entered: **8:27**
